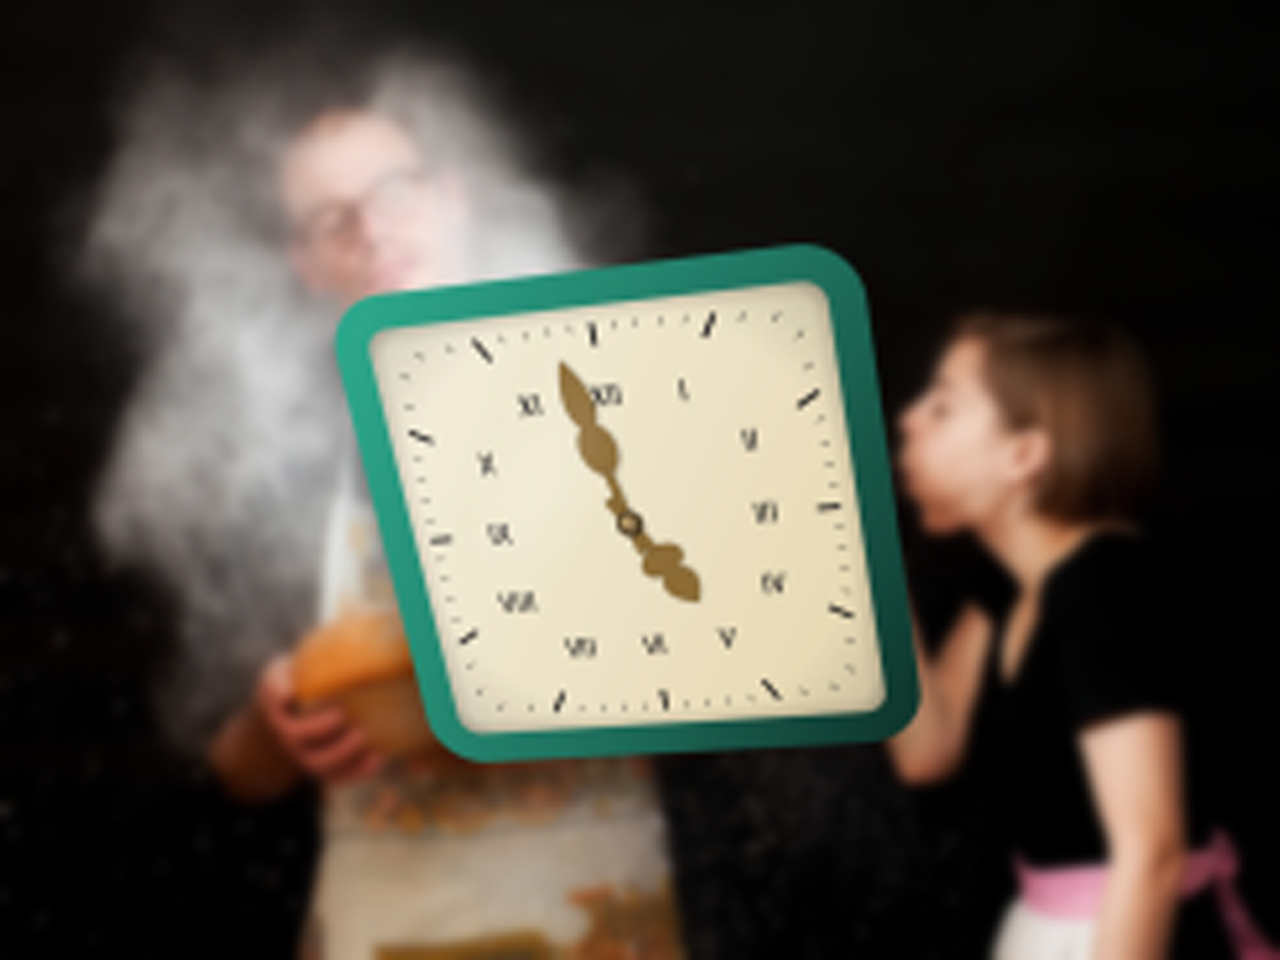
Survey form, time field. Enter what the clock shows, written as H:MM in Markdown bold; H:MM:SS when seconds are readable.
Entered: **4:58**
